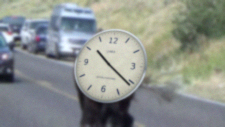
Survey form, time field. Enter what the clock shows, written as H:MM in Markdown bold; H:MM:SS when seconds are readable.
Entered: **10:21**
